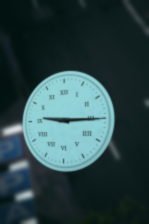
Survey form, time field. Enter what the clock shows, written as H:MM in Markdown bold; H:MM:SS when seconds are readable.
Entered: **9:15**
